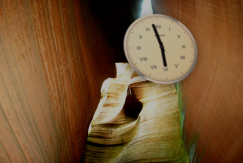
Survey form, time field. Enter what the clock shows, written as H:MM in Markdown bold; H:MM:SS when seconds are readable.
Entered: **5:58**
